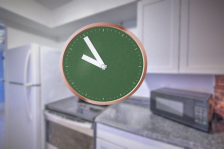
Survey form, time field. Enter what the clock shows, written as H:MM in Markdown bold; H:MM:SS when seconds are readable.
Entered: **9:55**
